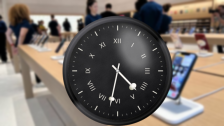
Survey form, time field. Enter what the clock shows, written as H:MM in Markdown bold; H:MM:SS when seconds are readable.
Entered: **4:32**
